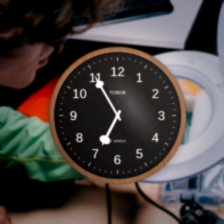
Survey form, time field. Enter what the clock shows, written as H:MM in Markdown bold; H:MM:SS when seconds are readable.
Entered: **6:55**
